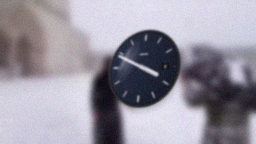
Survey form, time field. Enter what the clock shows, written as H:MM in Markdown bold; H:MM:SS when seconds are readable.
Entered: **3:49**
